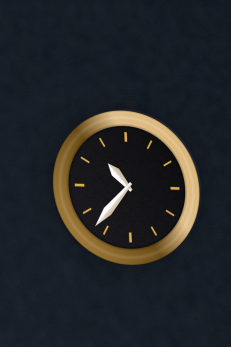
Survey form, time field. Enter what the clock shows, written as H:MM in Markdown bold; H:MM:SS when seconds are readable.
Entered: **10:37**
